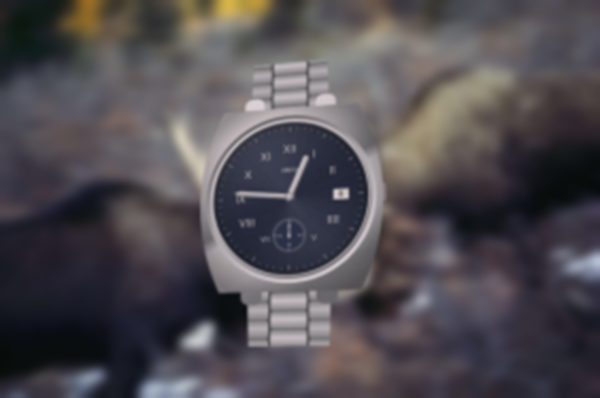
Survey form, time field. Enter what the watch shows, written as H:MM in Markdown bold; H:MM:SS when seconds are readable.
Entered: **12:46**
